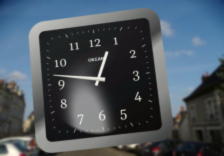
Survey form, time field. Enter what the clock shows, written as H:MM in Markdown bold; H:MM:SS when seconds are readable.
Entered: **12:47**
